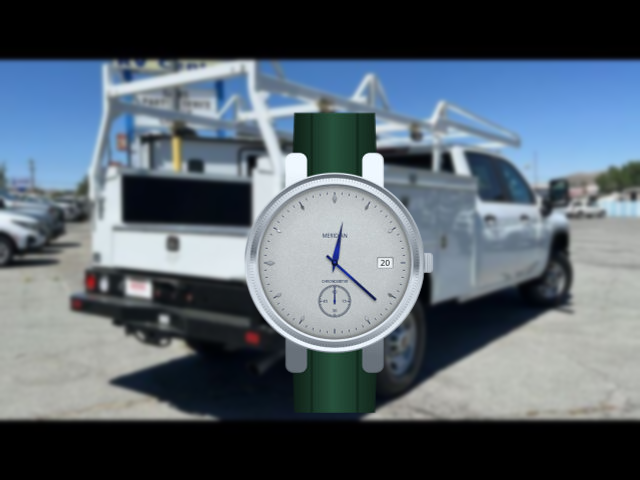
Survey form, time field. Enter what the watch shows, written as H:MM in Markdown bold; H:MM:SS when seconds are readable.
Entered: **12:22**
